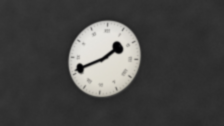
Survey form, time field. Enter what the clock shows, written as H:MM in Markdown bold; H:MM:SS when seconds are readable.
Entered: **1:41**
